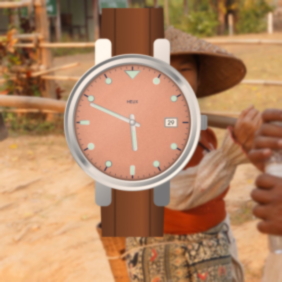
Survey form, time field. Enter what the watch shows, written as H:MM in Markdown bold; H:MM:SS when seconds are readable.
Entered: **5:49**
